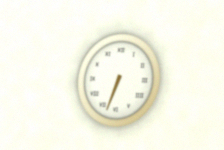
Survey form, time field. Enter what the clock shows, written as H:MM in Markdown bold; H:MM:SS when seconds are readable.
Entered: **6:33**
